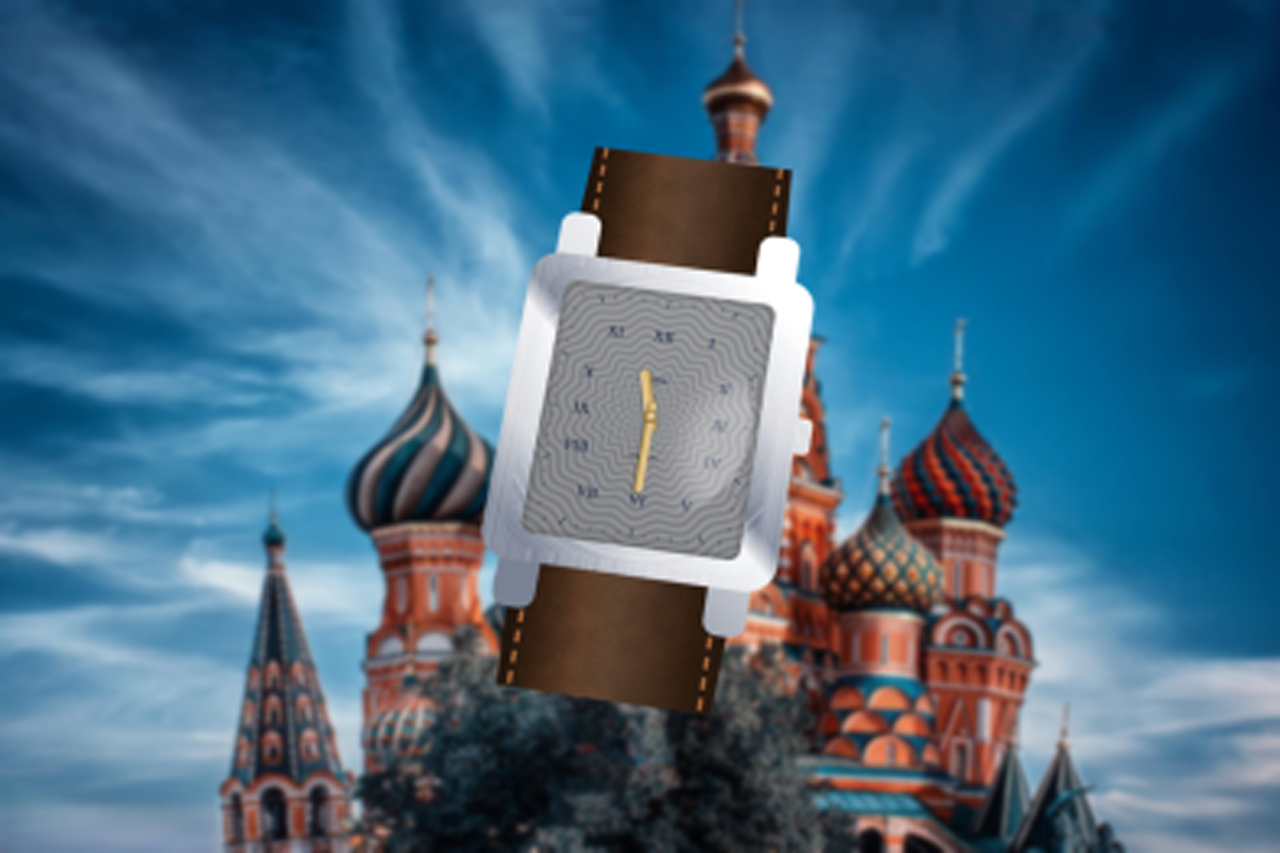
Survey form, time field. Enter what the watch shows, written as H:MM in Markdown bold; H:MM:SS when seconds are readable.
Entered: **11:30**
